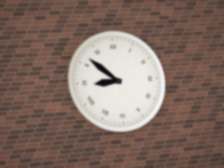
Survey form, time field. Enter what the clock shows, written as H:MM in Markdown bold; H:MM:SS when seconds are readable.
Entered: **8:52**
